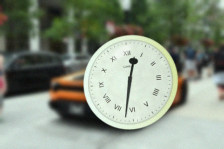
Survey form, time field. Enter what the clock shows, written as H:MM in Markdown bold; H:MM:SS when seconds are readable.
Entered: **12:32**
